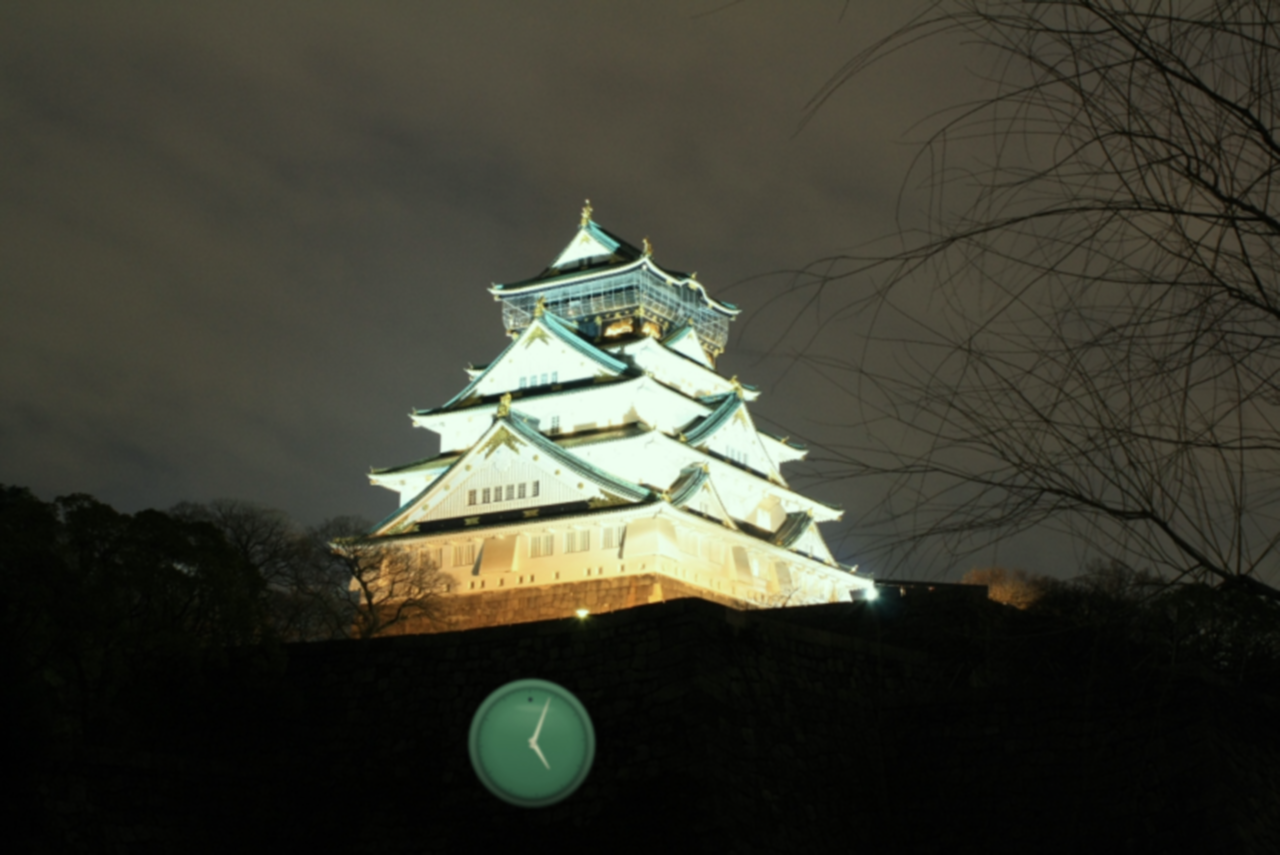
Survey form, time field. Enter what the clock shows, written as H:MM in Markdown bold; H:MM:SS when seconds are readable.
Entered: **5:04**
